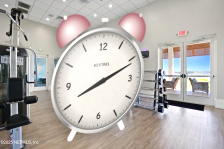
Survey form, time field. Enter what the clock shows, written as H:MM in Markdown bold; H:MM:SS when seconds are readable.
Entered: **8:11**
